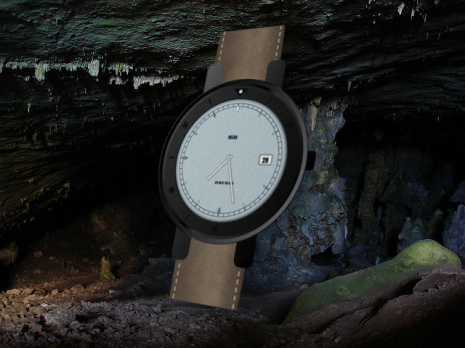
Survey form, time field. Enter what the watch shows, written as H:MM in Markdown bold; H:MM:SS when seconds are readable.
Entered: **7:27**
